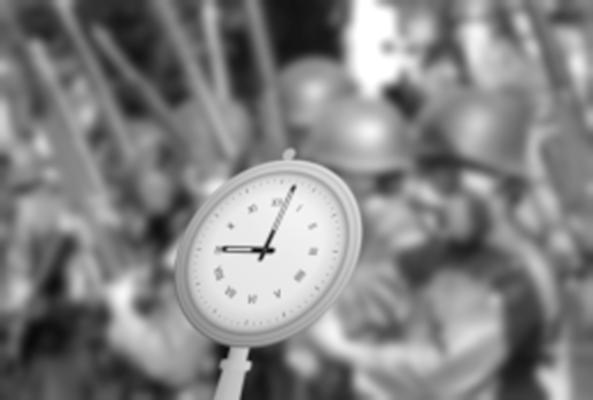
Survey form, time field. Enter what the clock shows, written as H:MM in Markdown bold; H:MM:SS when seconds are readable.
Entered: **9:02**
